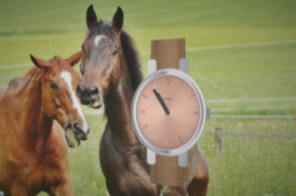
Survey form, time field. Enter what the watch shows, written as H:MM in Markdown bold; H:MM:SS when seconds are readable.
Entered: **10:54**
